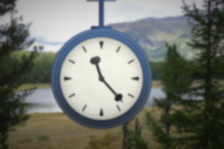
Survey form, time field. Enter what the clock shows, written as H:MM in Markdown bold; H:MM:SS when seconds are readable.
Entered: **11:23**
